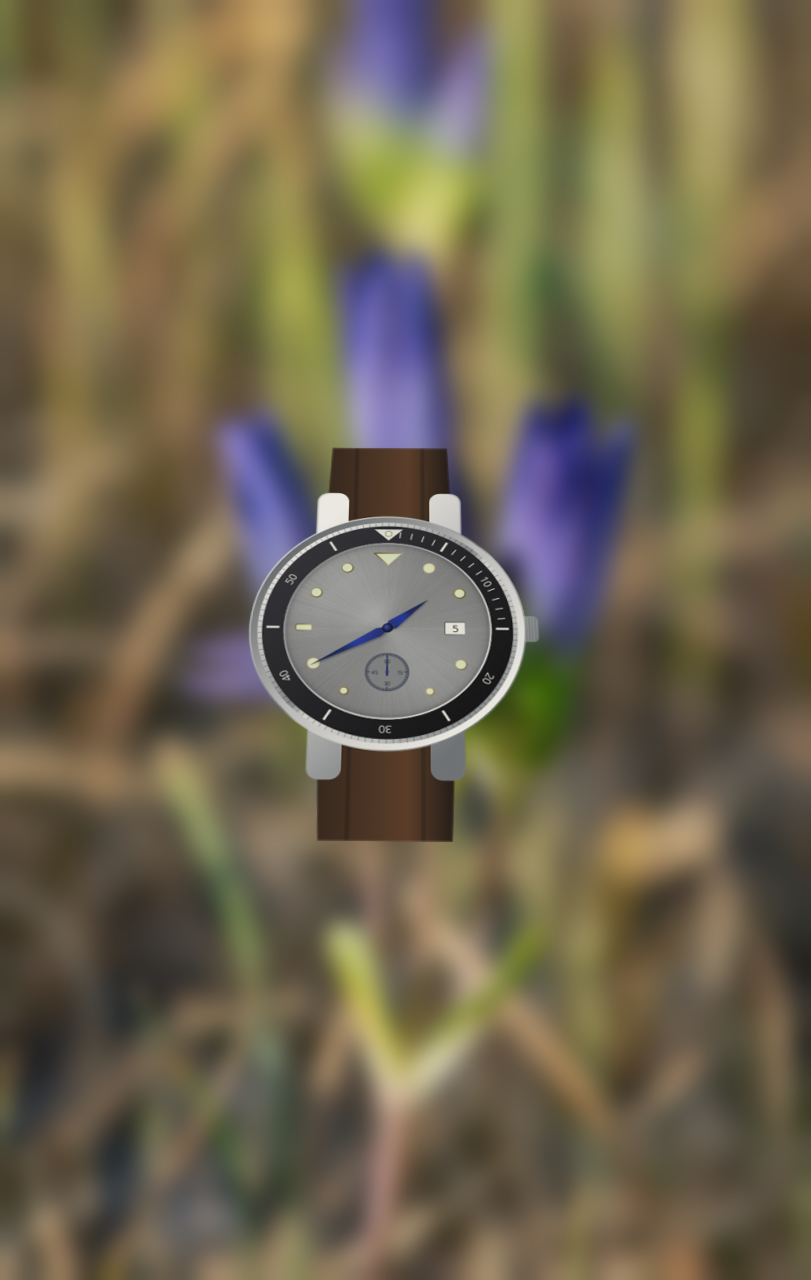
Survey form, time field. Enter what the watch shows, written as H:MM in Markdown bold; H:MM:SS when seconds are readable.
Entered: **1:40**
